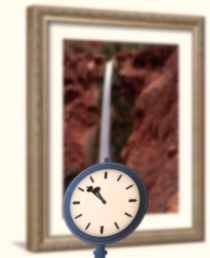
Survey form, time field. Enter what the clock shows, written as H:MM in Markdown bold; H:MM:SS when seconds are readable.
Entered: **10:52**
